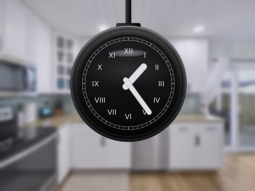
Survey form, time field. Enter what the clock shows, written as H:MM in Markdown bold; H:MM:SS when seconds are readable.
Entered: **1:24**
